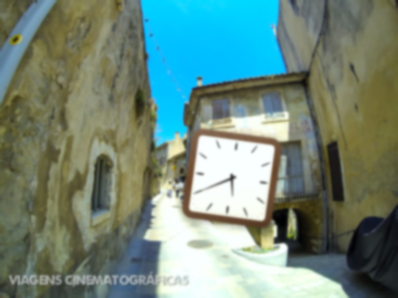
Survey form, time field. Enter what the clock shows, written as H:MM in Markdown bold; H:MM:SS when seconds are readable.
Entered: **5:40**
